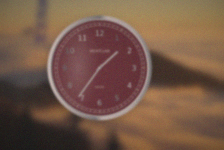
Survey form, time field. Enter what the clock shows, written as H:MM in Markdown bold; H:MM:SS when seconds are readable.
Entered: **1:36**
